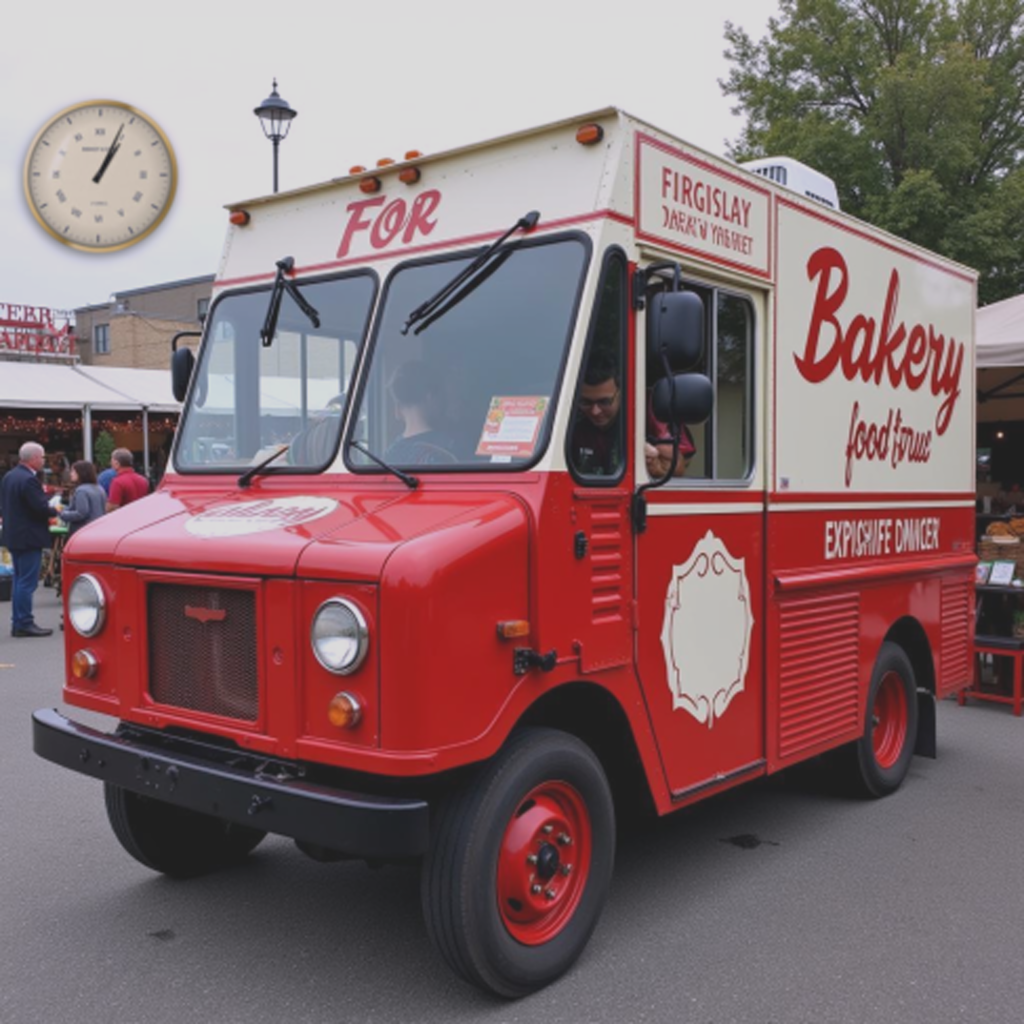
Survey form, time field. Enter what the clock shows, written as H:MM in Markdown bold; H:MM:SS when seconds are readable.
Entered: **1:04**
